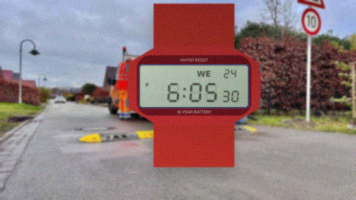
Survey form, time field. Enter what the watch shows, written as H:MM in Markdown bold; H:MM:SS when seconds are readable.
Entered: **6:05:30**
